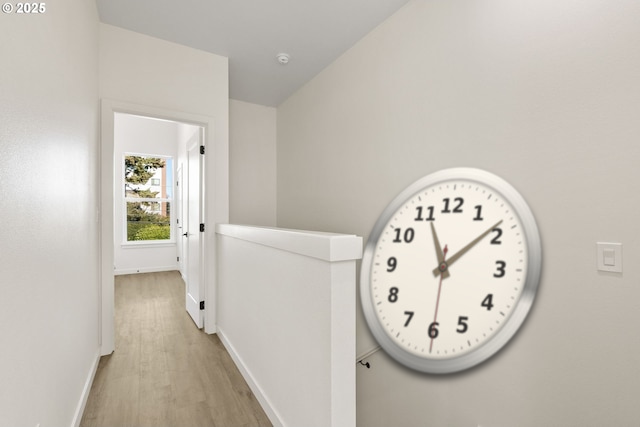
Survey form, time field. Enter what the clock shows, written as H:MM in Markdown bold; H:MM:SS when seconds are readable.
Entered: **11:08:30**
